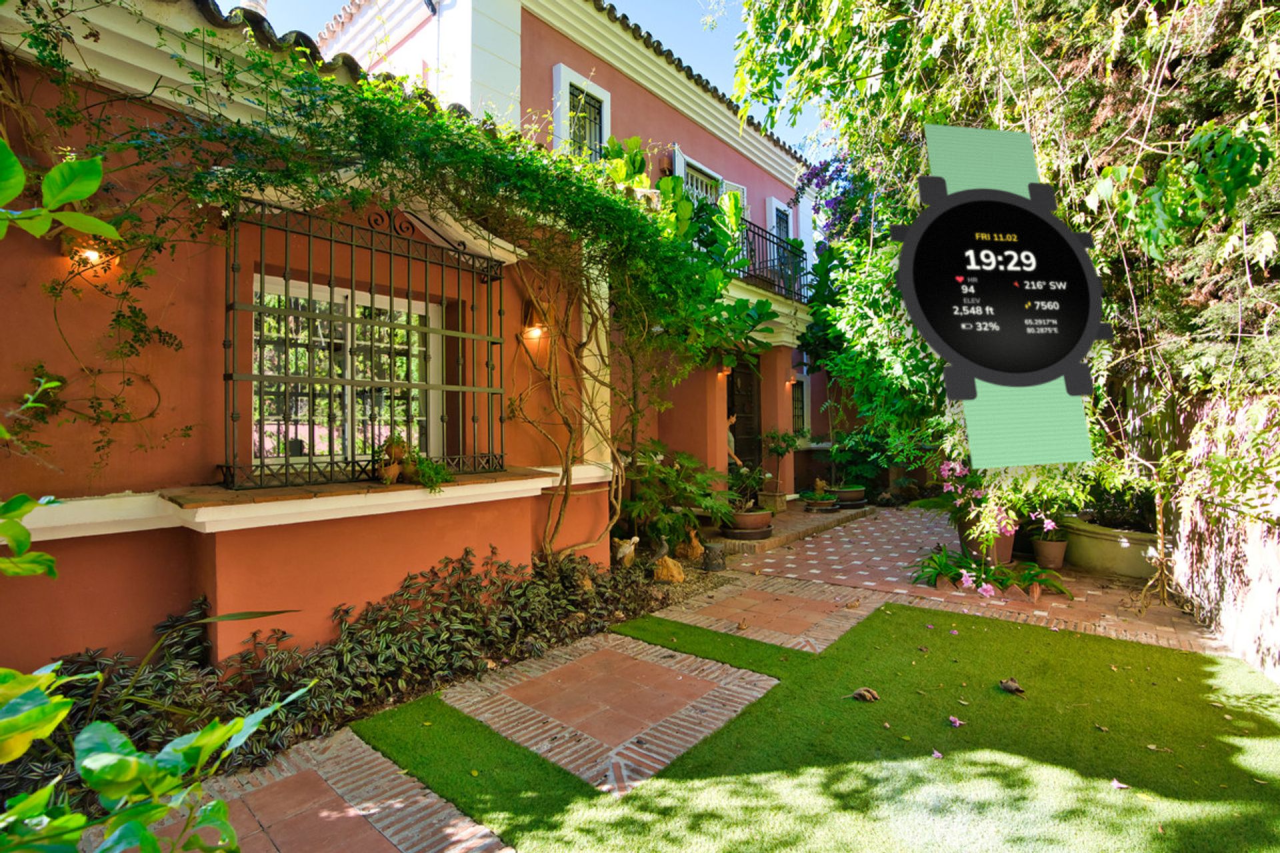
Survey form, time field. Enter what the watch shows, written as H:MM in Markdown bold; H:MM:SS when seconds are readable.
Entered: **19:29**
